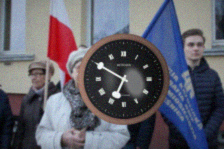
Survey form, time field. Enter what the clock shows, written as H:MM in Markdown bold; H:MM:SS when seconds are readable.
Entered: **6:50**
